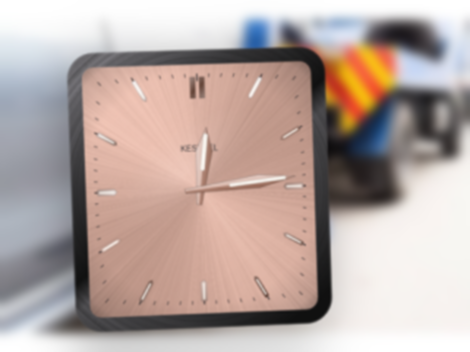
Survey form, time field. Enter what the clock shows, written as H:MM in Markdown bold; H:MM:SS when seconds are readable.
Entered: **12:14**
